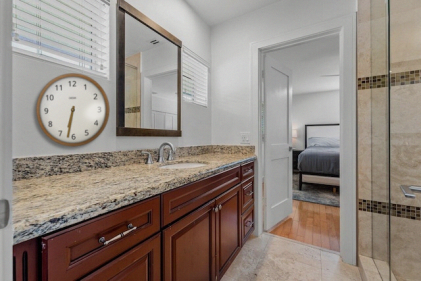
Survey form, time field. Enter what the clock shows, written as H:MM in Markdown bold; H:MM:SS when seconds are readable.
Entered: **6:32**
